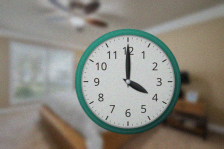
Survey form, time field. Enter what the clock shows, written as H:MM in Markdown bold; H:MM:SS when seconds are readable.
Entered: **4:00**
